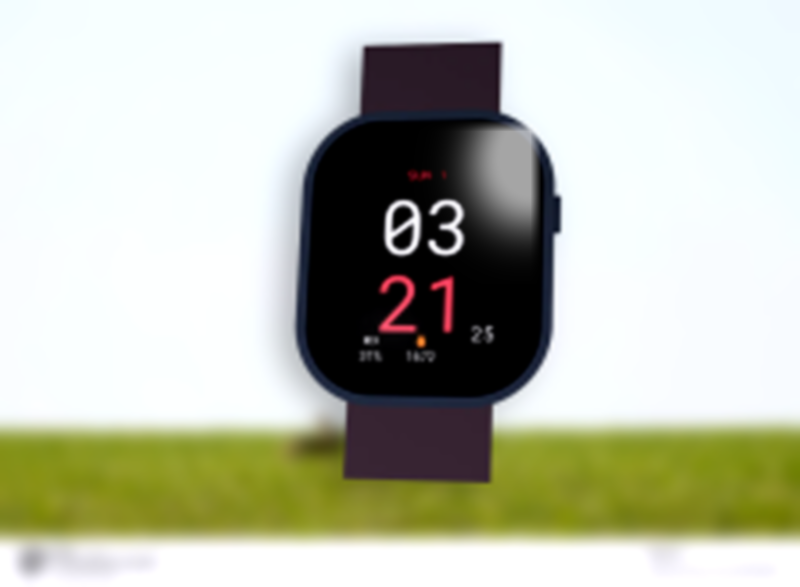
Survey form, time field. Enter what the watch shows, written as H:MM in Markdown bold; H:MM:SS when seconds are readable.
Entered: **3:21**
